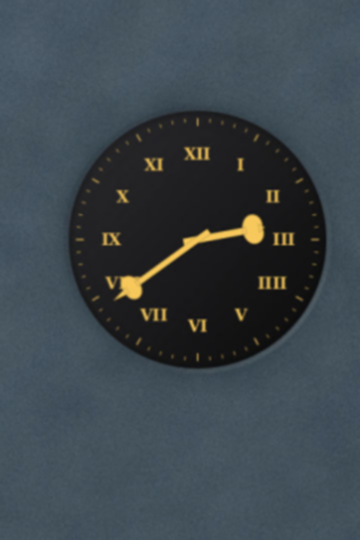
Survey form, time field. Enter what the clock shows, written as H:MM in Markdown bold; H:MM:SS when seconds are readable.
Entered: **2:39**
